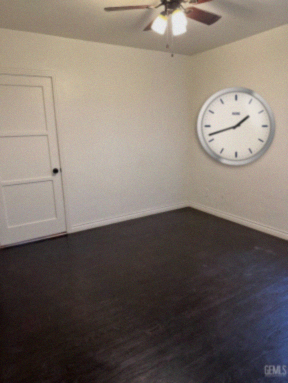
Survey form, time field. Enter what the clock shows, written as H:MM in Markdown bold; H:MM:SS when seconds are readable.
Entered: **1:42**
